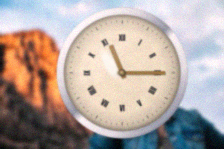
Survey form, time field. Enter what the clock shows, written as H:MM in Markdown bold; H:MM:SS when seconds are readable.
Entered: **11:15**
